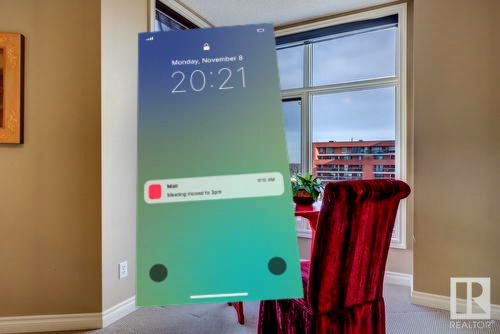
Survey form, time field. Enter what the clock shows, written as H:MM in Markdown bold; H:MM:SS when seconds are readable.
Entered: **20:21**
